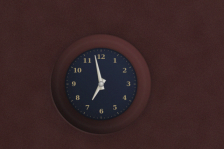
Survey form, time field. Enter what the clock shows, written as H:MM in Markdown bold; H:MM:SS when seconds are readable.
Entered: **6:58**
